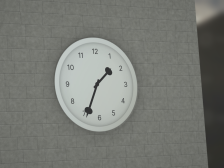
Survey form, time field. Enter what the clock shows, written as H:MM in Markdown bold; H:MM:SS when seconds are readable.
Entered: **1:34**
